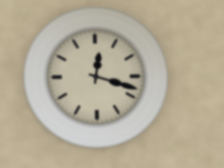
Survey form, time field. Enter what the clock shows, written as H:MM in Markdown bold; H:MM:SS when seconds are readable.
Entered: **12:18**
